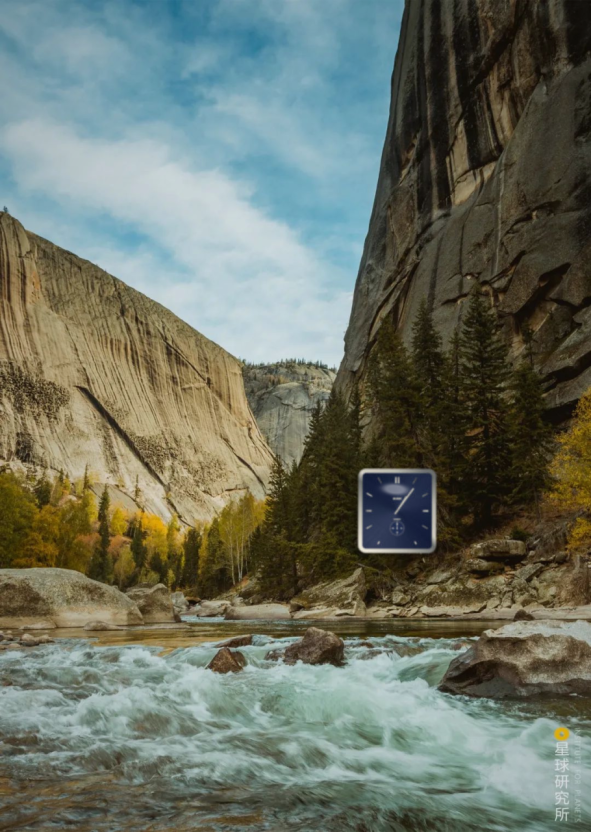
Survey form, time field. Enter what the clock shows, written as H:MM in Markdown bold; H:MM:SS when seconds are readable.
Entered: **1:06**
